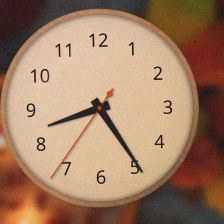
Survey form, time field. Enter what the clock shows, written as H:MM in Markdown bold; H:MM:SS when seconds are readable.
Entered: **8:24:36**
